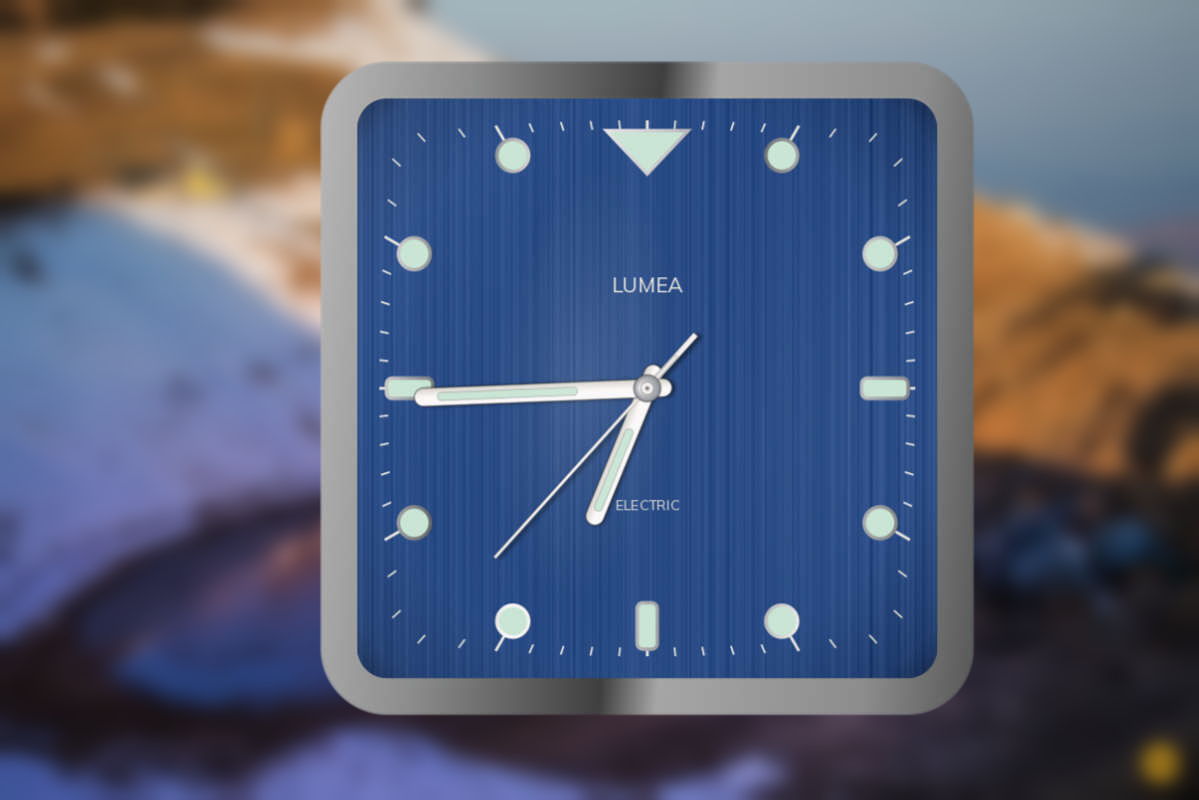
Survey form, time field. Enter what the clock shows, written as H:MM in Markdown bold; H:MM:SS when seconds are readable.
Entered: **6:44:37**
